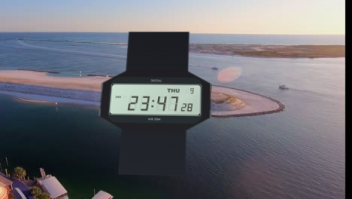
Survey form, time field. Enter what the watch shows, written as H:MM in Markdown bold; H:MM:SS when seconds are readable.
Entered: **23:47:28**
